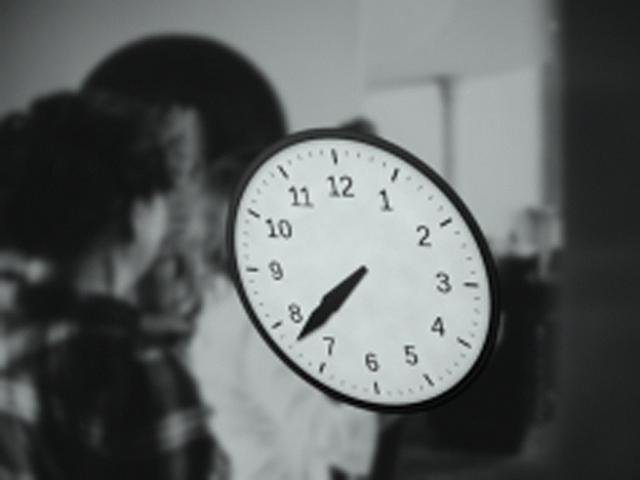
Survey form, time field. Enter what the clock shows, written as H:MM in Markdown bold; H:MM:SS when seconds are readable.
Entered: **7:38**
